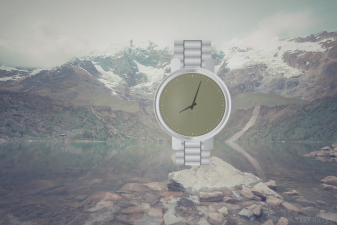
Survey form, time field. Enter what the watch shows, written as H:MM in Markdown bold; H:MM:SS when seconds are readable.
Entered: **8:03**
